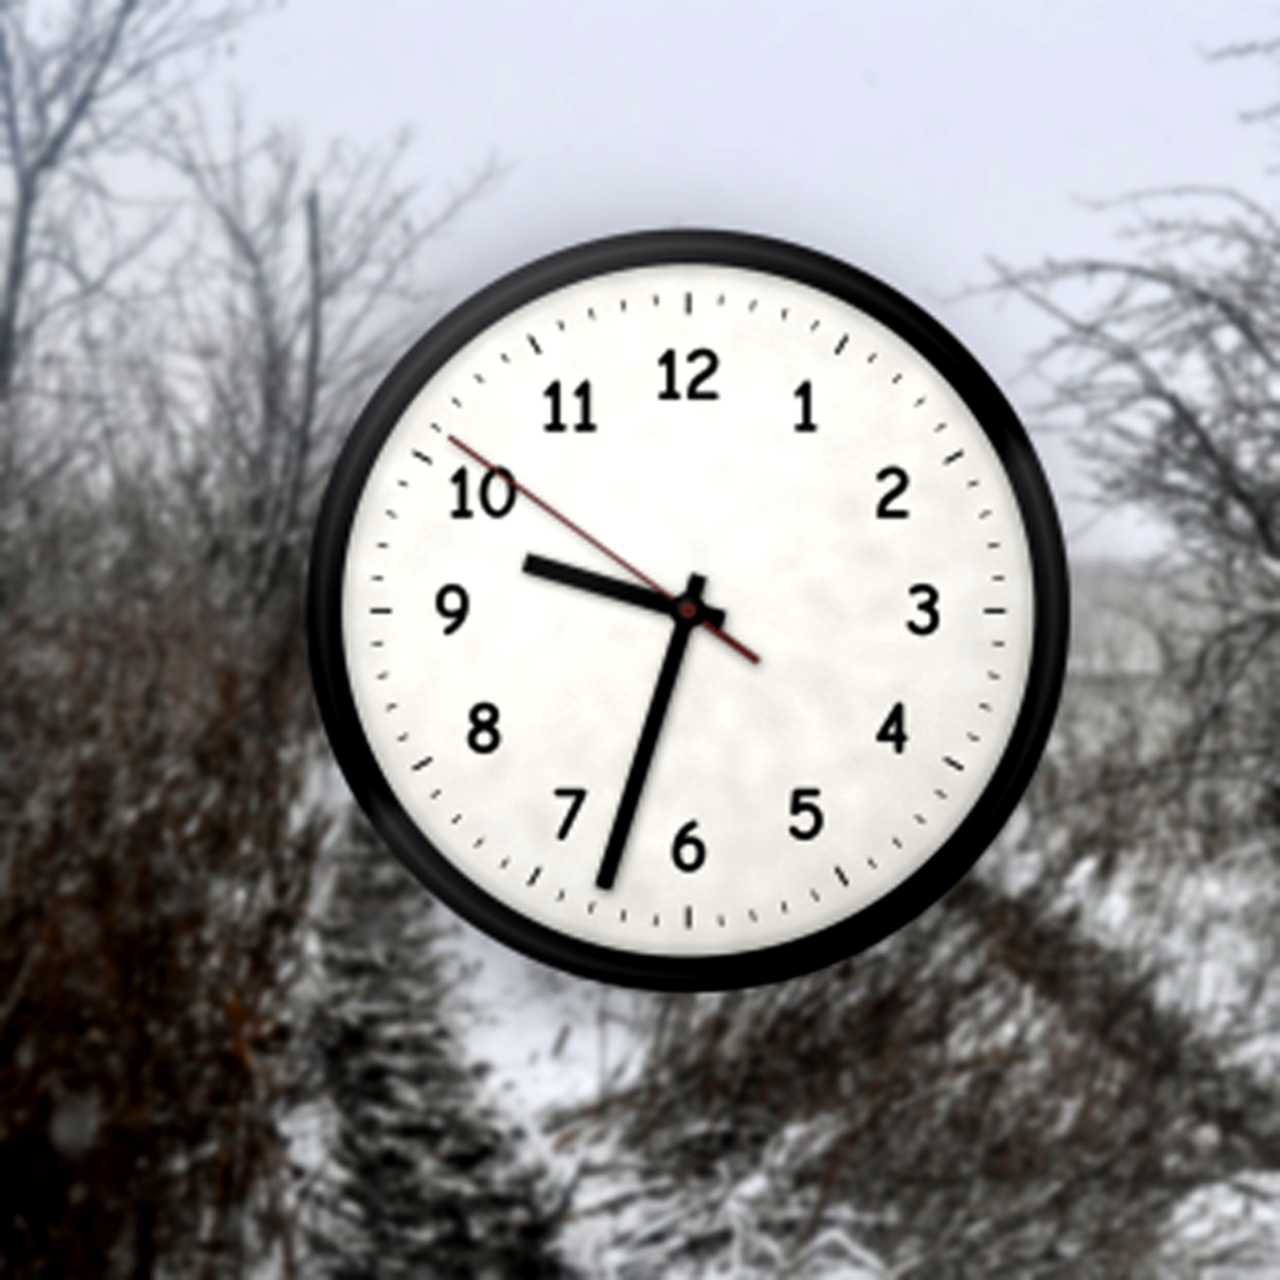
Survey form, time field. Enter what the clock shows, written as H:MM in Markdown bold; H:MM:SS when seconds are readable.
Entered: **9:32:51**
